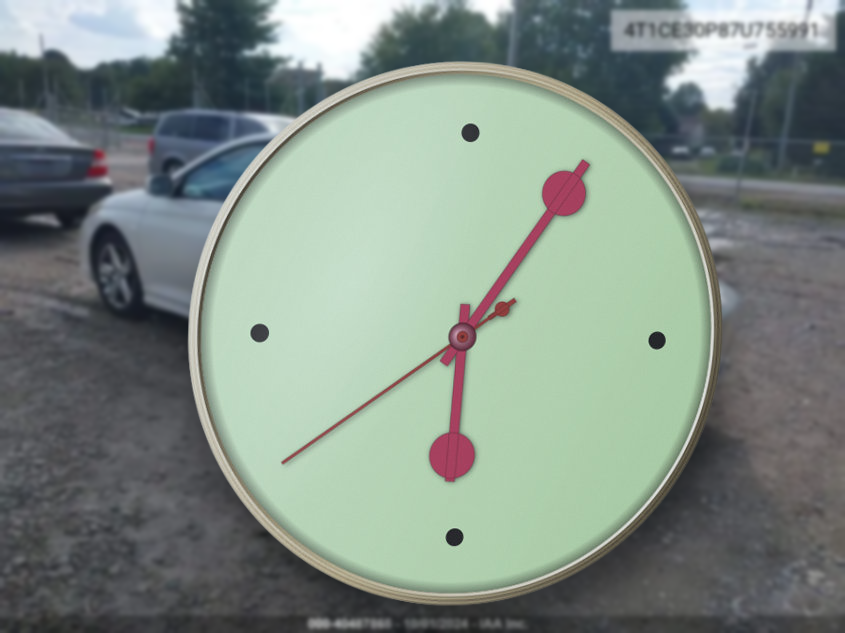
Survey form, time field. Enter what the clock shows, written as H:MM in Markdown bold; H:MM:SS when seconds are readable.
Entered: **6:05:39**
